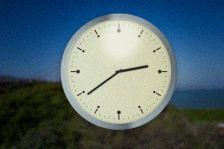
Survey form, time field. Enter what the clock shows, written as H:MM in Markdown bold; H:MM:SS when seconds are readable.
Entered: **2:39**
